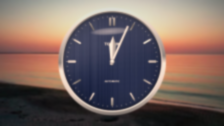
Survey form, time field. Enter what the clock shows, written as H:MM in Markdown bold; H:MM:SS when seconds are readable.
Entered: **12:04**
